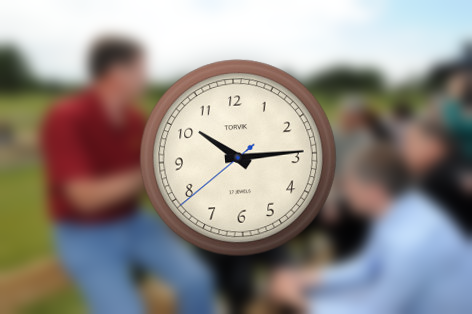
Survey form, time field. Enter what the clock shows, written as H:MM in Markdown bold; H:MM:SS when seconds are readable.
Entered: **10:14:39**
